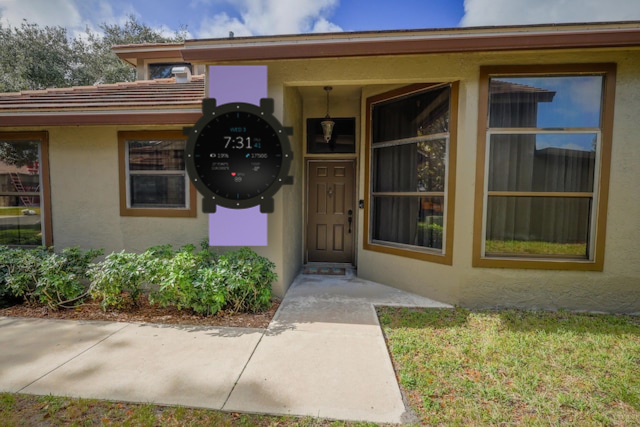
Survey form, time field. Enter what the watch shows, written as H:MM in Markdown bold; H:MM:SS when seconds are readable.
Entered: **7:31**
